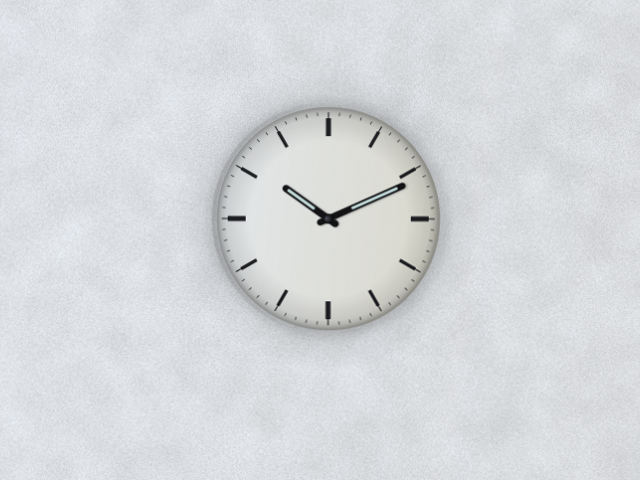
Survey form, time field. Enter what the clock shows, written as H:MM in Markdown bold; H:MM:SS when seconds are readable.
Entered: **10:11**
